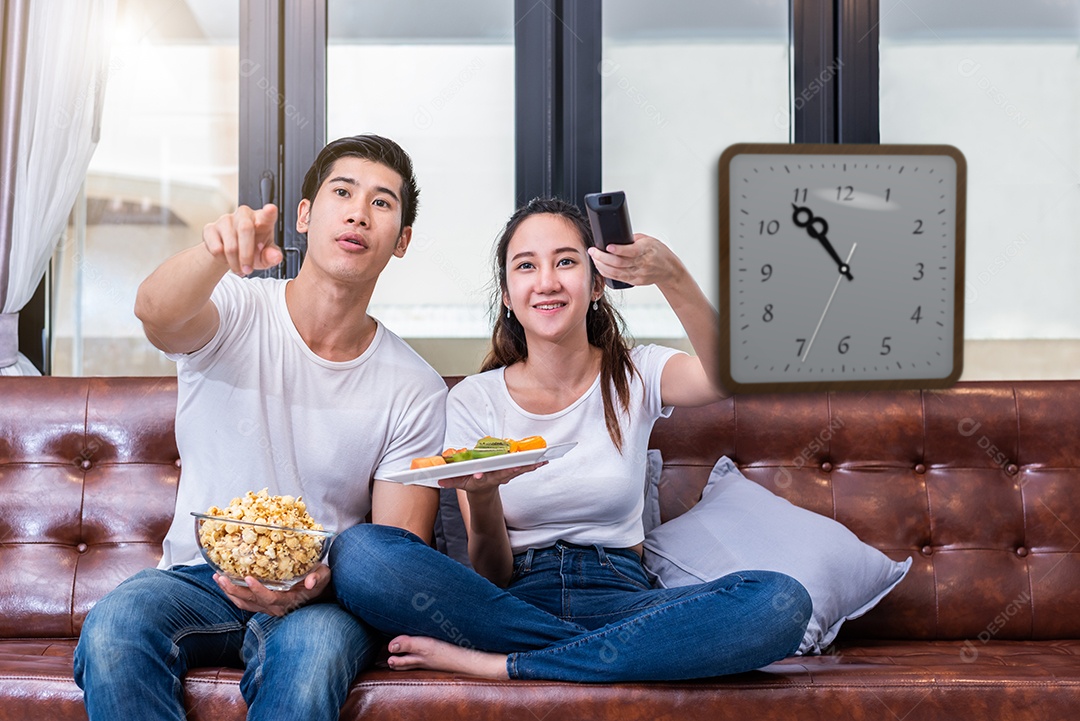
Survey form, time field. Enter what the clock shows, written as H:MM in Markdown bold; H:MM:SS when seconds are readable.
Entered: **10:53:34**
